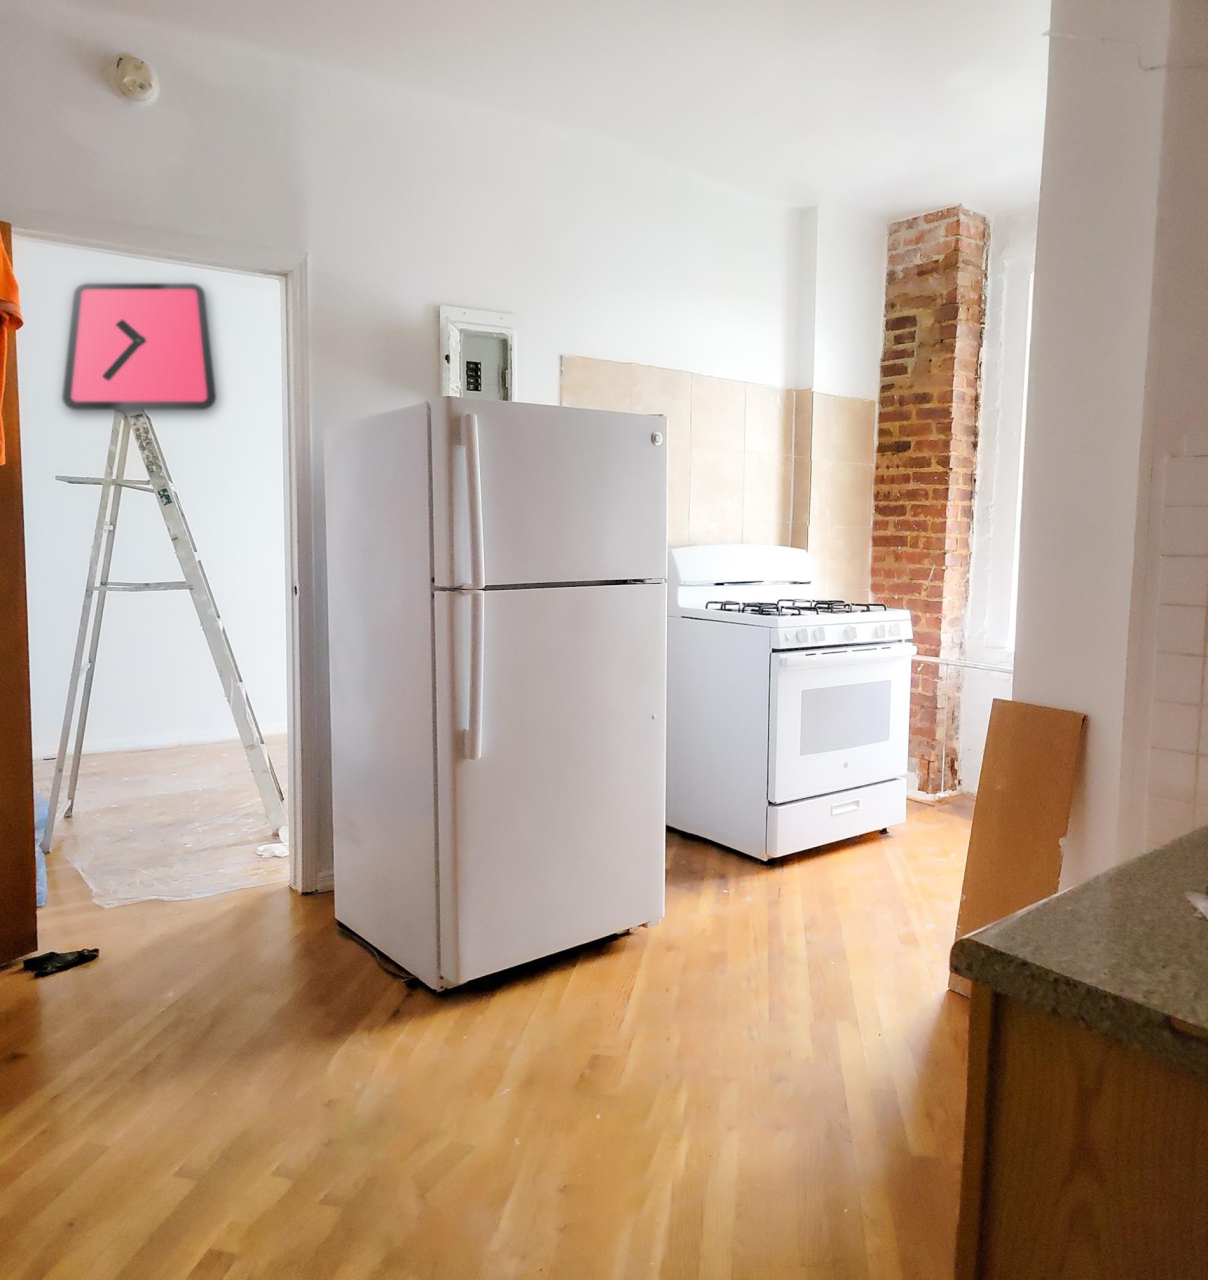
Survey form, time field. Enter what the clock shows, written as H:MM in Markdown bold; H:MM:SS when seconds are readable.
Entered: **10:36**
